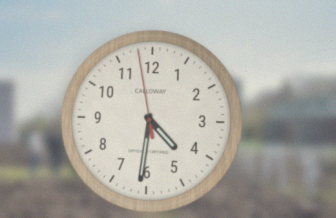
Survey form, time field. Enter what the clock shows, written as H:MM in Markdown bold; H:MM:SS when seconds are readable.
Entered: **4:30:58**
